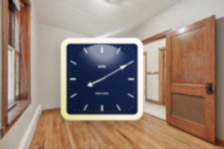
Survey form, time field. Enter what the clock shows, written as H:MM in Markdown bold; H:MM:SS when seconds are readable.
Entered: **8:10**
